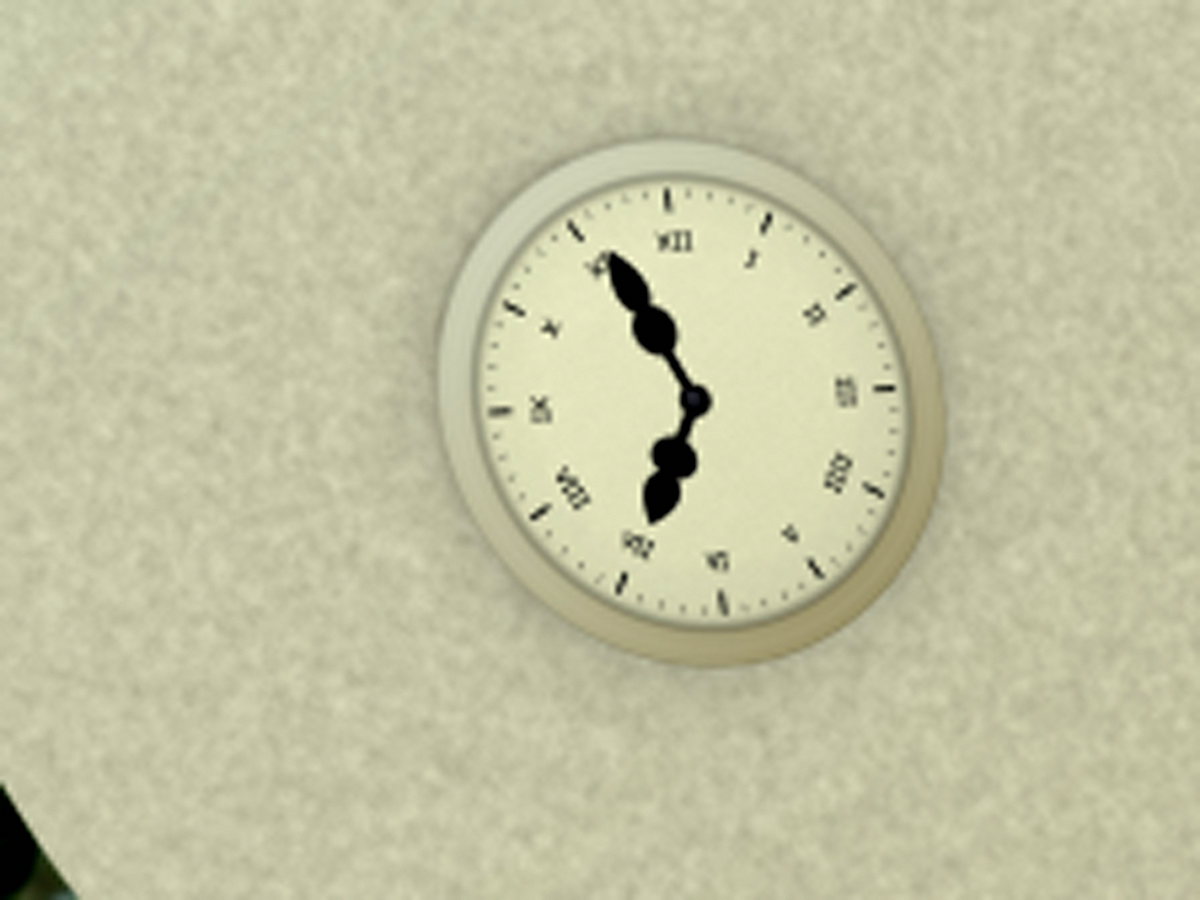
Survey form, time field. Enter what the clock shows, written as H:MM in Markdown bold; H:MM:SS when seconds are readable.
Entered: **6:56**
